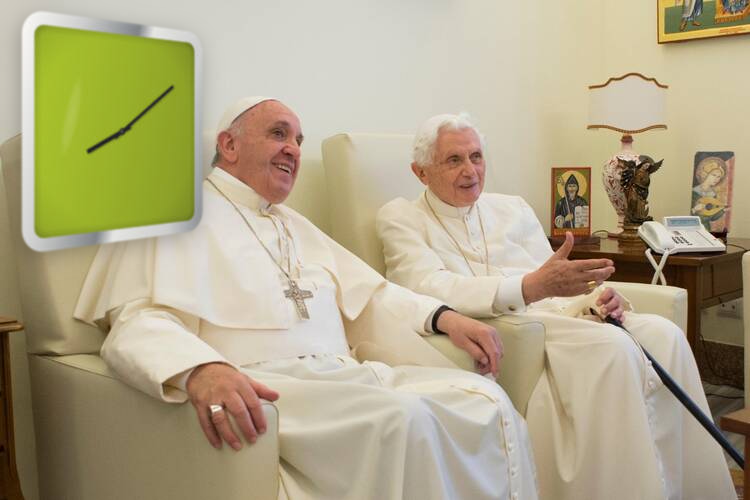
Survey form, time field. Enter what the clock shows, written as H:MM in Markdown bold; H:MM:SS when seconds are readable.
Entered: **8:09**
